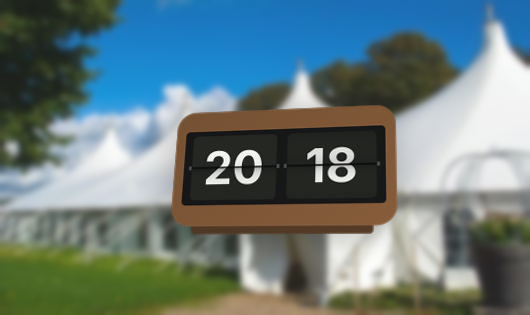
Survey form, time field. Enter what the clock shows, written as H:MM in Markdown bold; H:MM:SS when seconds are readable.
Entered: **20:18**
